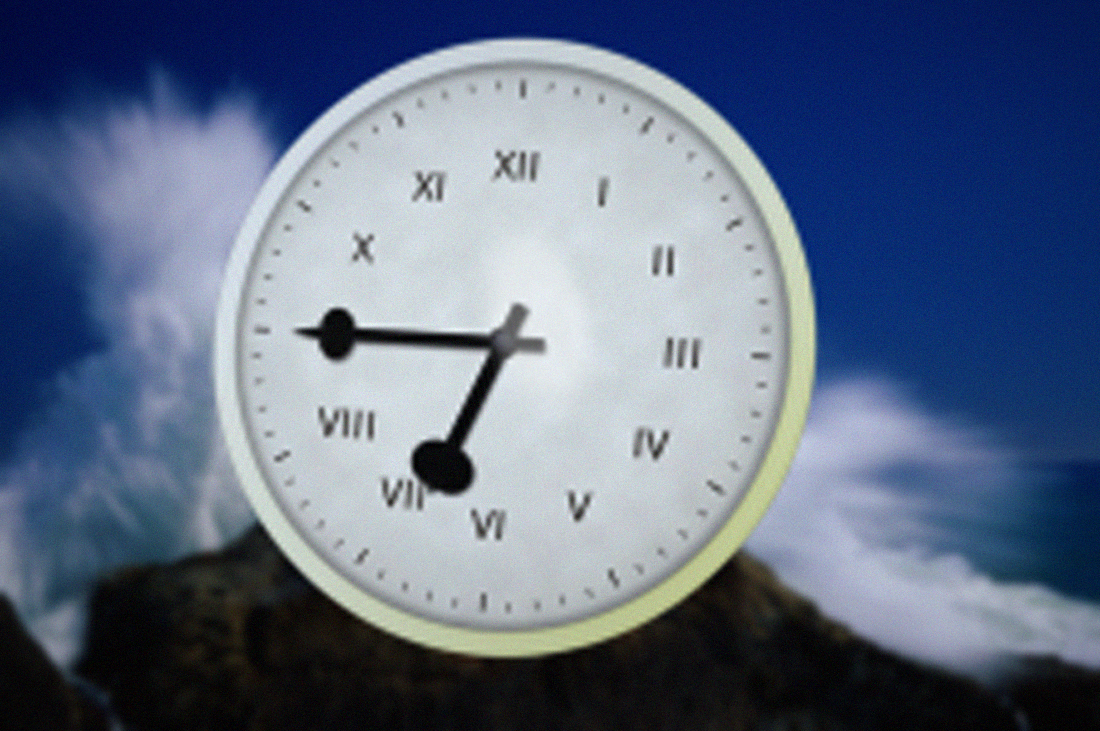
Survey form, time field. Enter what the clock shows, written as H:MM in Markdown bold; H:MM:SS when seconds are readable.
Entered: **6:45**
